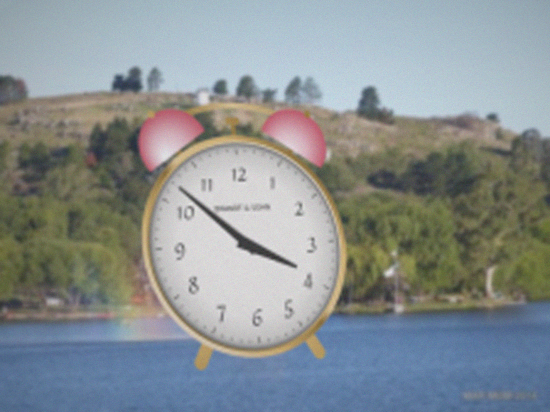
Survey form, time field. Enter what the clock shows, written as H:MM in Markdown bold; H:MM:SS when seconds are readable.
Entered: **3:52**
